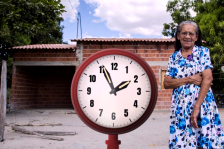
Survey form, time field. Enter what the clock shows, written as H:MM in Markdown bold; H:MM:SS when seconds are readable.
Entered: **1:56**
